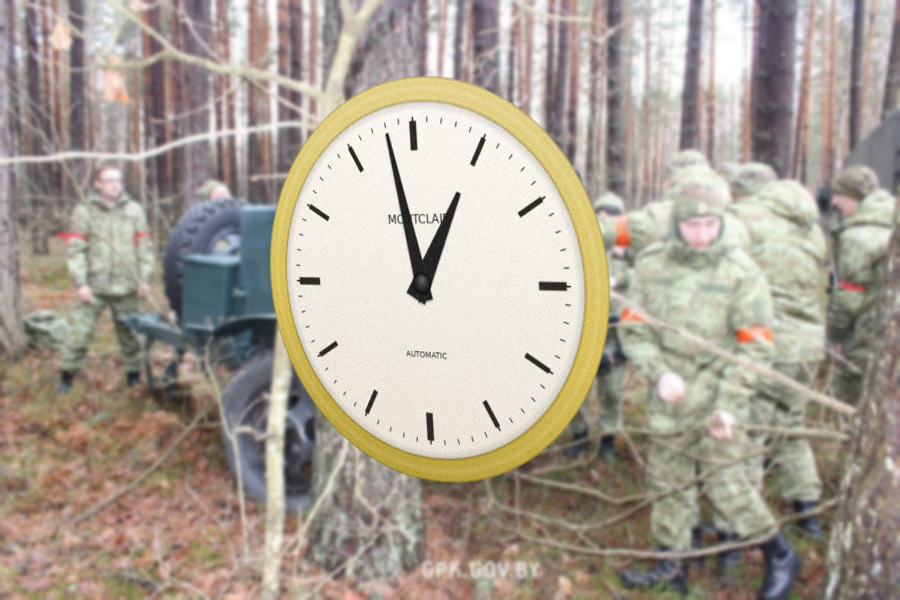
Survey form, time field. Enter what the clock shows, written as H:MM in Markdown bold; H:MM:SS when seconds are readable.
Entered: **12:58**
